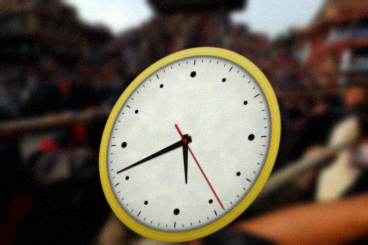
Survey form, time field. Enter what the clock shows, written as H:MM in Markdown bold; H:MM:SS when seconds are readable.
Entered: **5:41:24**
